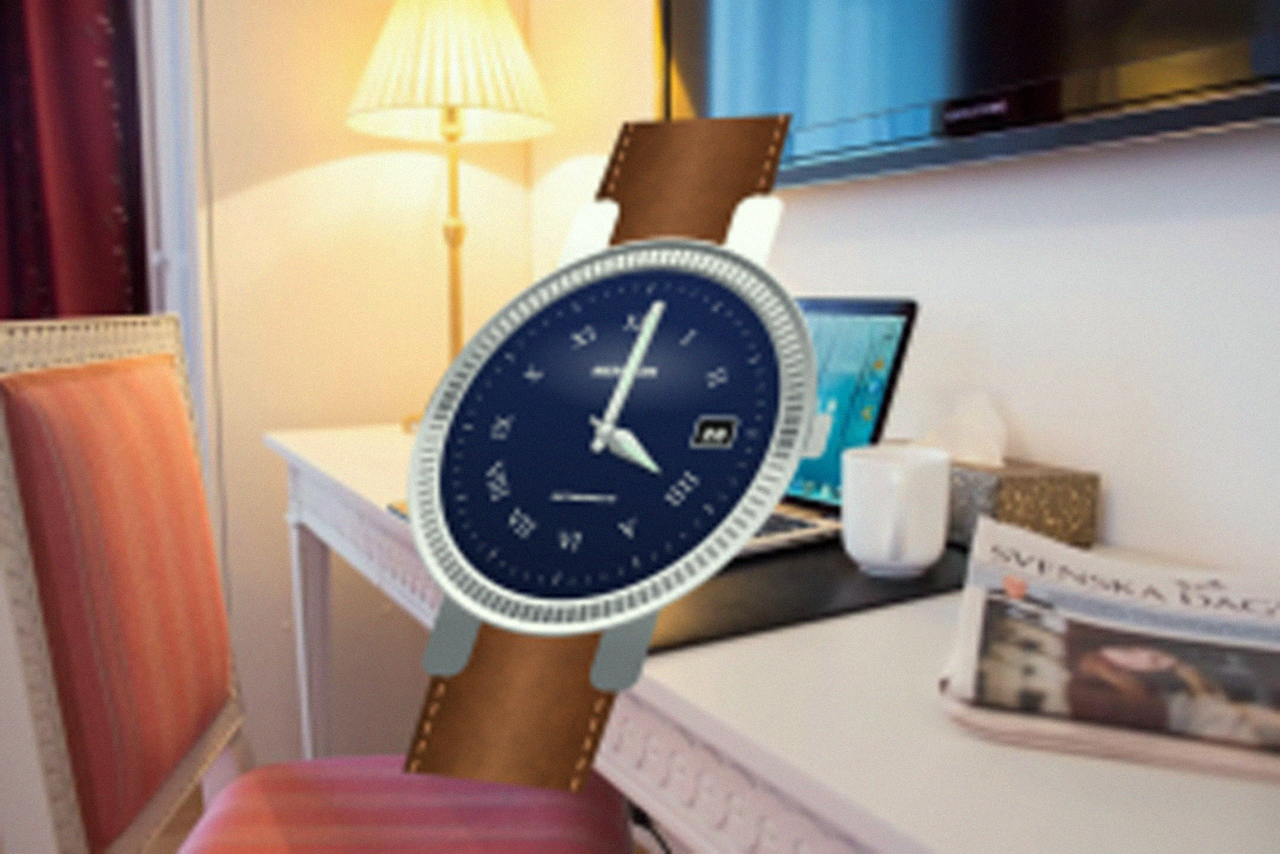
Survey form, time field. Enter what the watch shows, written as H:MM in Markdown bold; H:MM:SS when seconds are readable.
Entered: **4:01**
